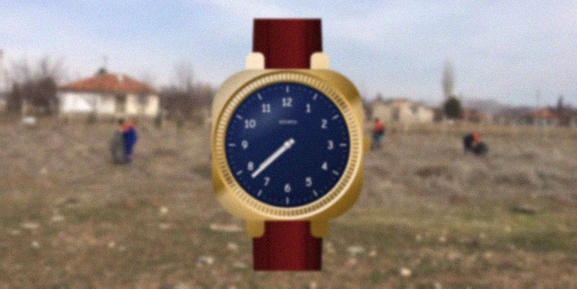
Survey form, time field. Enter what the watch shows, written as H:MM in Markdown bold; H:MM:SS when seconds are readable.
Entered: **7:38**
